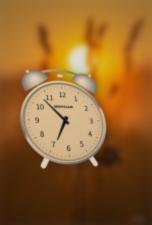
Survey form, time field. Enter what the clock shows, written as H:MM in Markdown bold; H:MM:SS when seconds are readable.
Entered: **6:53**
